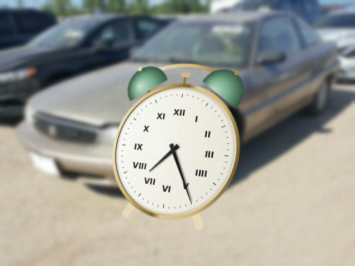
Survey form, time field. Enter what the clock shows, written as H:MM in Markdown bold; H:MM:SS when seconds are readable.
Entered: **7:25**
